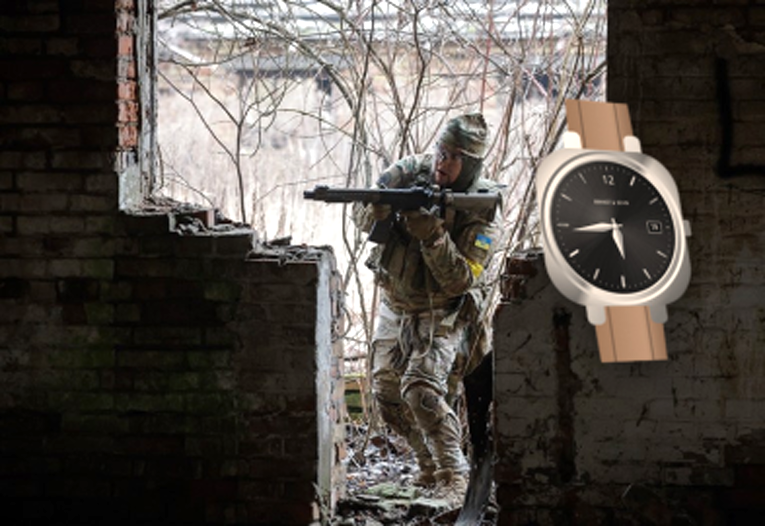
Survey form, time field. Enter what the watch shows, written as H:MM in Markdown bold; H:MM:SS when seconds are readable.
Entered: **5:44**
